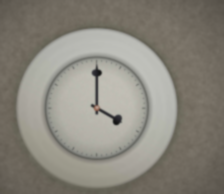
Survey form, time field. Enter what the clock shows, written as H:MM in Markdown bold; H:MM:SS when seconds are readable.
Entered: **4:00**
